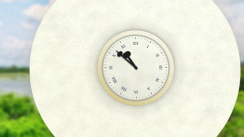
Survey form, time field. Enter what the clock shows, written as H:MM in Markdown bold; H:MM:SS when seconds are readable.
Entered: **10:52**
